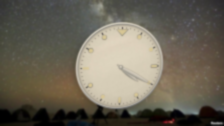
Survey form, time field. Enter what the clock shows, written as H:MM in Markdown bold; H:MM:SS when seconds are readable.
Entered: **4:20**
